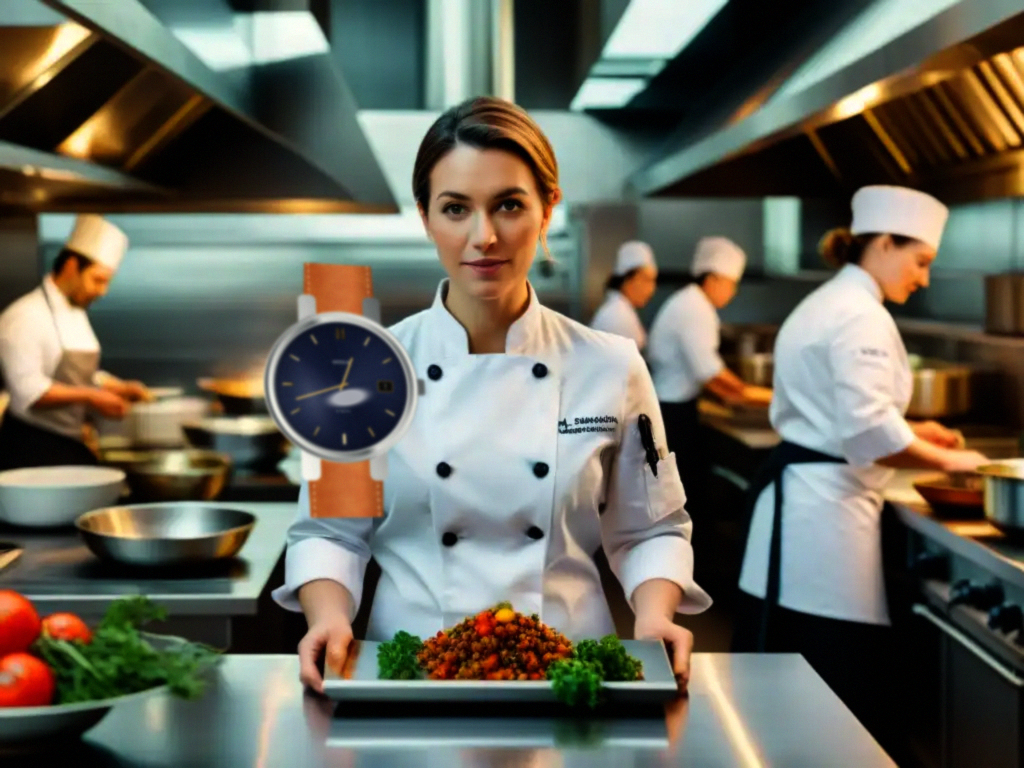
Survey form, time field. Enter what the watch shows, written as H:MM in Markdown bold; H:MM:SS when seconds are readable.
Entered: **12:42**
